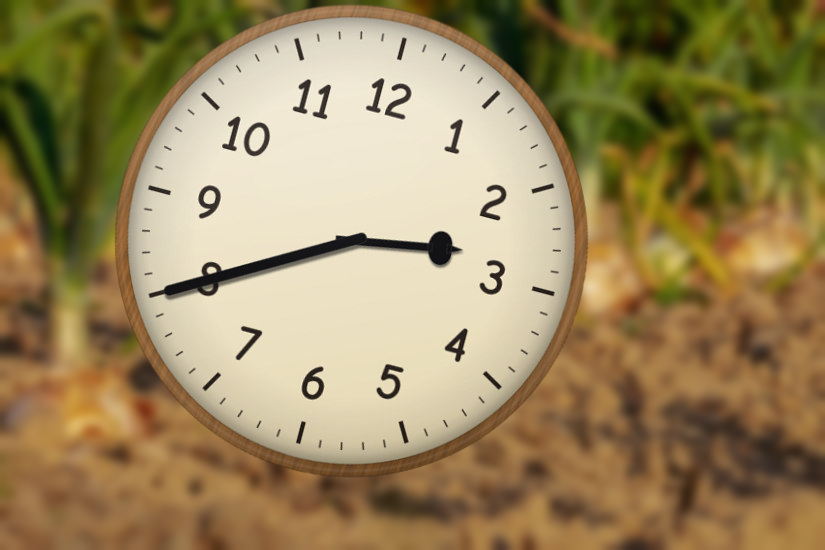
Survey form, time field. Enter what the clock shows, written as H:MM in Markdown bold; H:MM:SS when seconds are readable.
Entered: **2:40**
